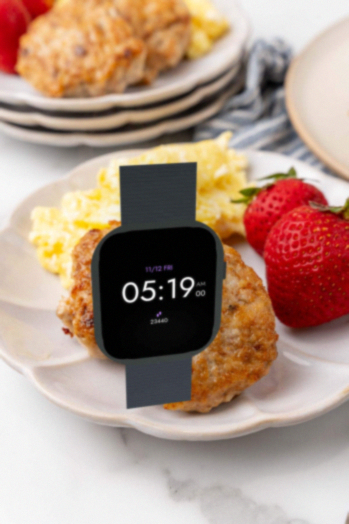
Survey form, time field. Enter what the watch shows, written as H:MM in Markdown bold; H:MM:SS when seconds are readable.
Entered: **5:19**
